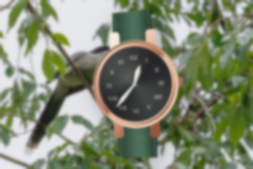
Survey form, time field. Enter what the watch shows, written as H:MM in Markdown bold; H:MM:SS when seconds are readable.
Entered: **12:37**
